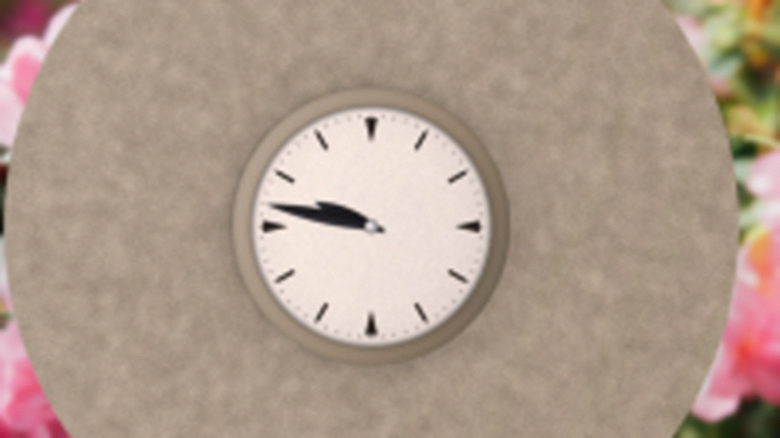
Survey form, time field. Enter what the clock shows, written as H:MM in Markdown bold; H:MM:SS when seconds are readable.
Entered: **9:47**
